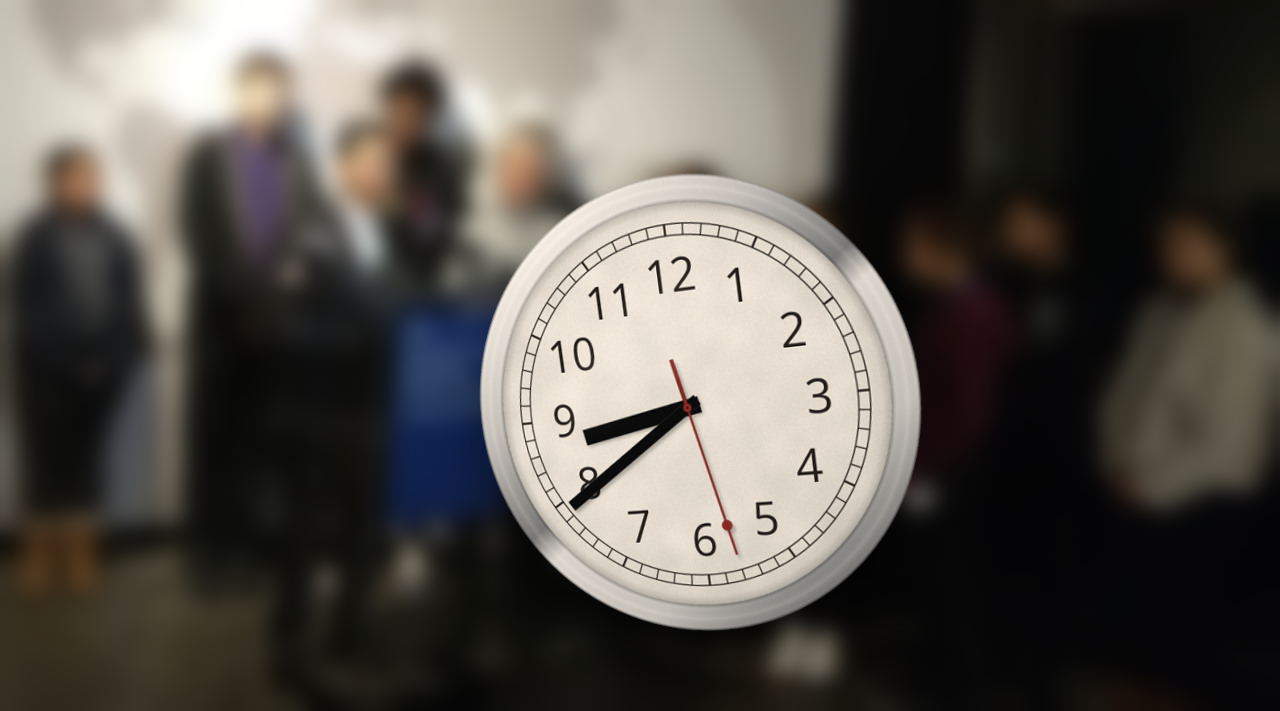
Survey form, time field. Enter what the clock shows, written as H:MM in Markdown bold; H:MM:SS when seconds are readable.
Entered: **8:39:28**
